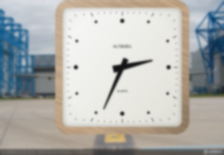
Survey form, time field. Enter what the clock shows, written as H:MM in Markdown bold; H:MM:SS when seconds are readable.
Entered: **2:34**
